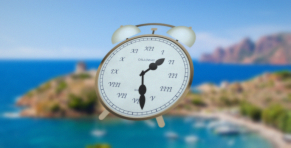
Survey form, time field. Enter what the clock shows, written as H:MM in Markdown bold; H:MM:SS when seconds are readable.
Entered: **1:28**
